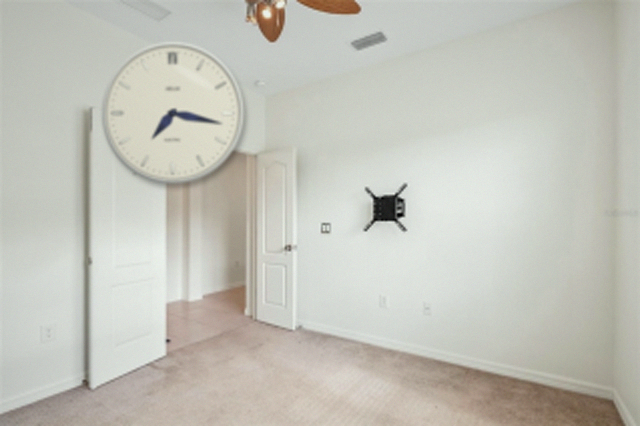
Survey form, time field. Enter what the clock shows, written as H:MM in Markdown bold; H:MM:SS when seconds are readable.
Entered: **7:17**
